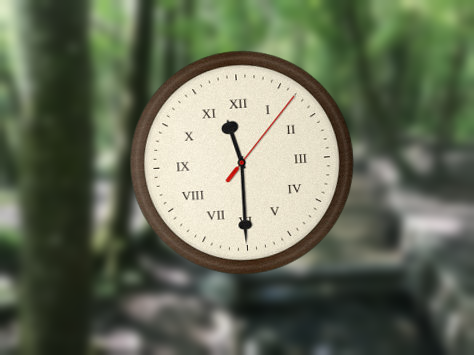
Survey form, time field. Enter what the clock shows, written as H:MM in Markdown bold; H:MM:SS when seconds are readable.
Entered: **11:30:07**
